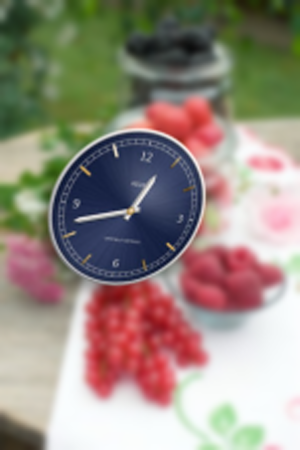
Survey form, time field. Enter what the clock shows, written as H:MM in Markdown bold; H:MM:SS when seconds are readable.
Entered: **12:42**
